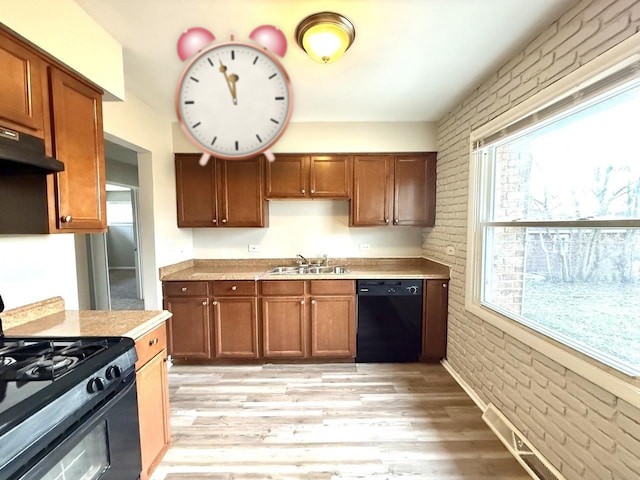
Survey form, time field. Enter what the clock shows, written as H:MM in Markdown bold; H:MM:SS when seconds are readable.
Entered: **11:57**
